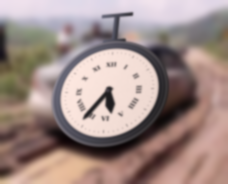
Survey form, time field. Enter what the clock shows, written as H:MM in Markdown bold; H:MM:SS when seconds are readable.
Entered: **5:36**
